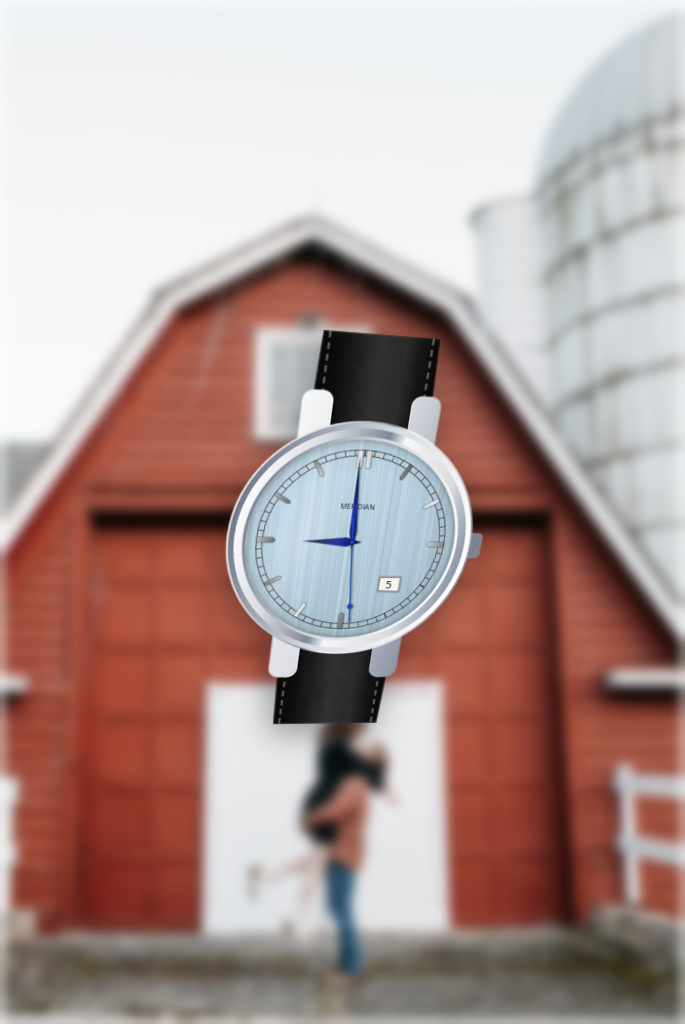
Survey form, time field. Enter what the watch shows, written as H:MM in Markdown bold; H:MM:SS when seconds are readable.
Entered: **8:59:29**
